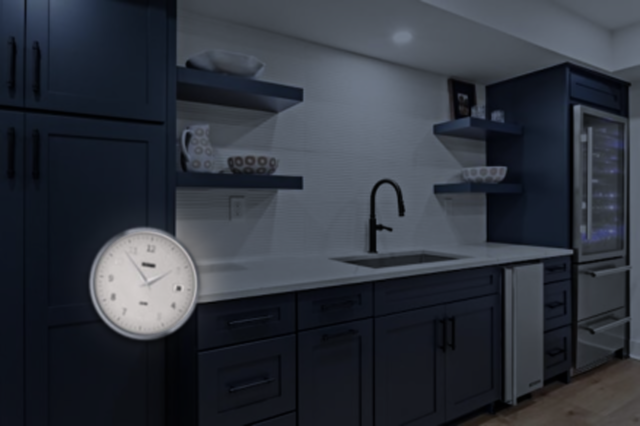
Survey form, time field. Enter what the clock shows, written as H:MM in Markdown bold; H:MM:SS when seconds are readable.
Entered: **1:53**
